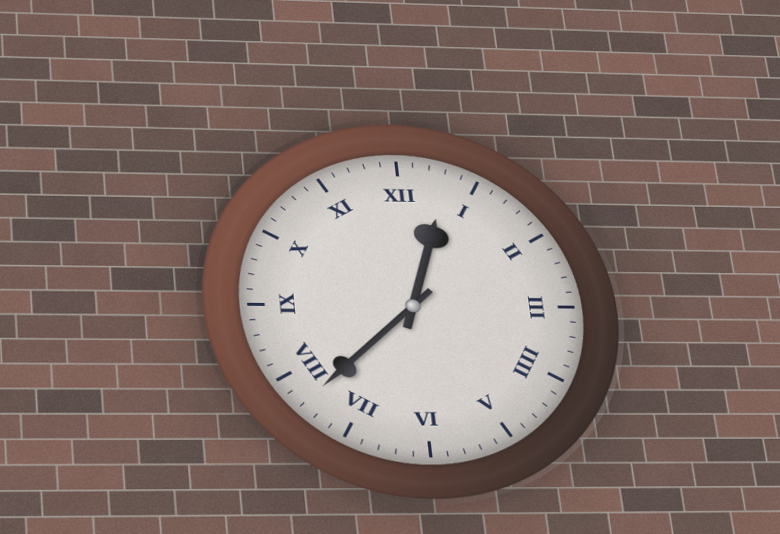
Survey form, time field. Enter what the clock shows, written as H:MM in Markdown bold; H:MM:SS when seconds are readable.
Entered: **12:38**
